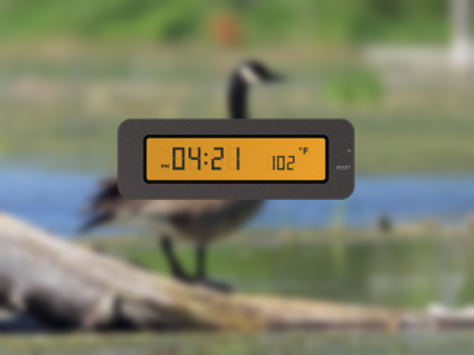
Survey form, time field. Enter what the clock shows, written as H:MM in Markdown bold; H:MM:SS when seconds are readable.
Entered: **4:21**
